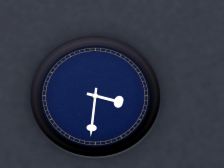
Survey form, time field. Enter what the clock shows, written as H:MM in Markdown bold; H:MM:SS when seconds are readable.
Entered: **3:31**
